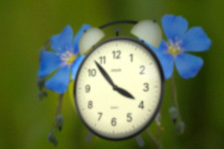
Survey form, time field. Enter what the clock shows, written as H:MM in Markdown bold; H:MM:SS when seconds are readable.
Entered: **3:53**
